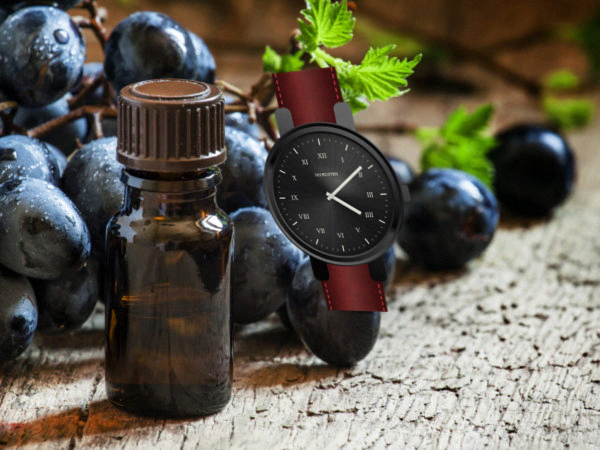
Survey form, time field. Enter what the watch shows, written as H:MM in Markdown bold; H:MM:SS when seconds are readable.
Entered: **4:09**
